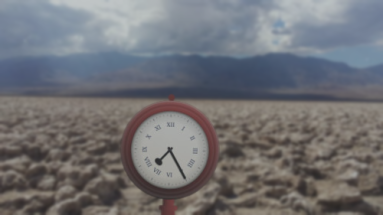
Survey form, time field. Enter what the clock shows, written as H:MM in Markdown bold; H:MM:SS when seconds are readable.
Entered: **7:25**
